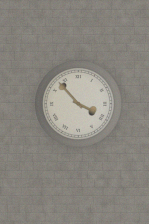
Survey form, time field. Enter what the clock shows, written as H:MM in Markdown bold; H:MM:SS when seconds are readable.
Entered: **3:53**
